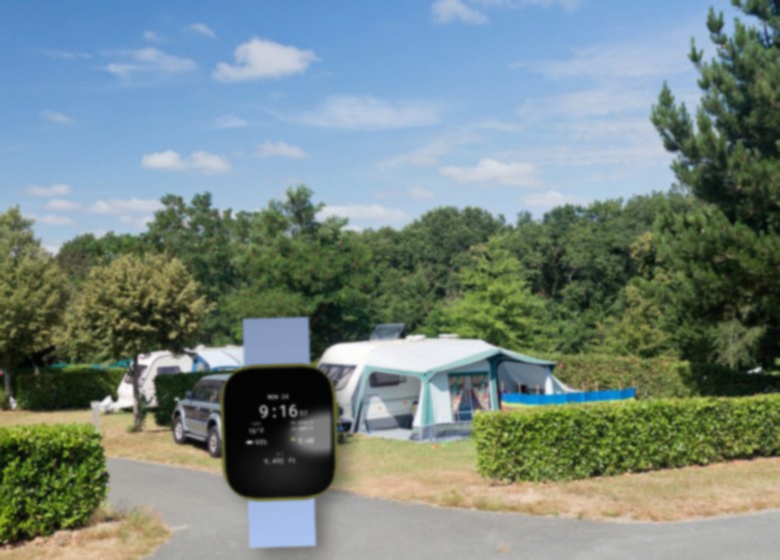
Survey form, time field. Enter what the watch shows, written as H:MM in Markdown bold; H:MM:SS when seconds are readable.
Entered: **9:16**
